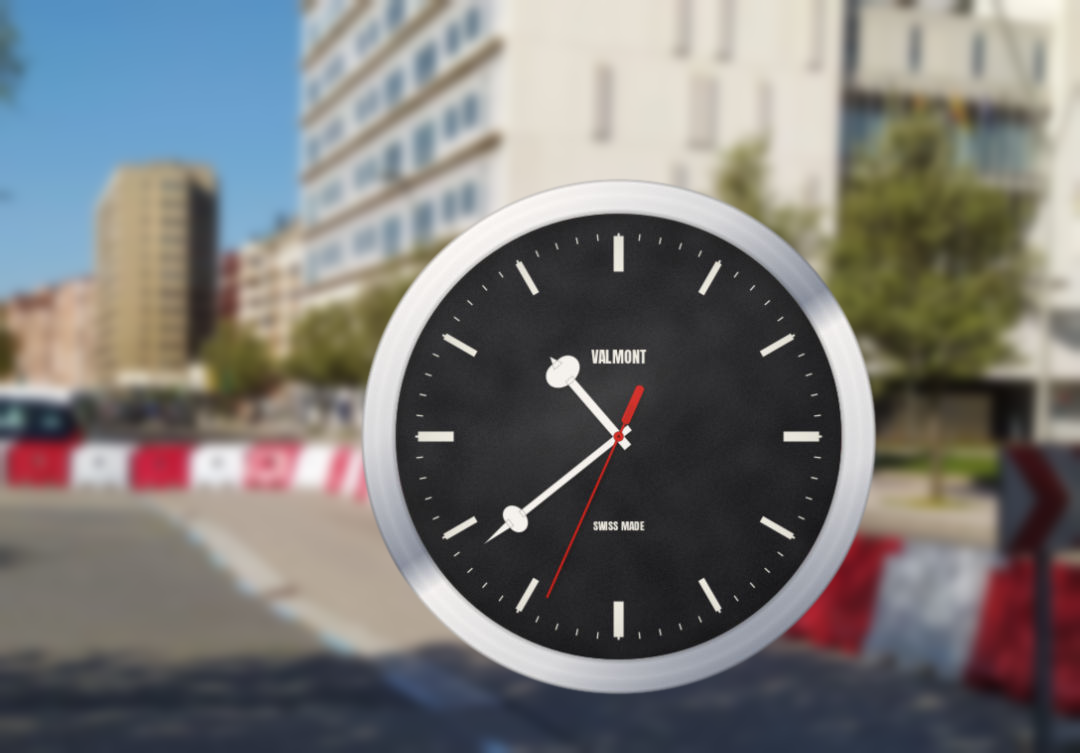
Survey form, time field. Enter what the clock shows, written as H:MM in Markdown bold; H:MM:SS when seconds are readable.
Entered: **10:38:34**
